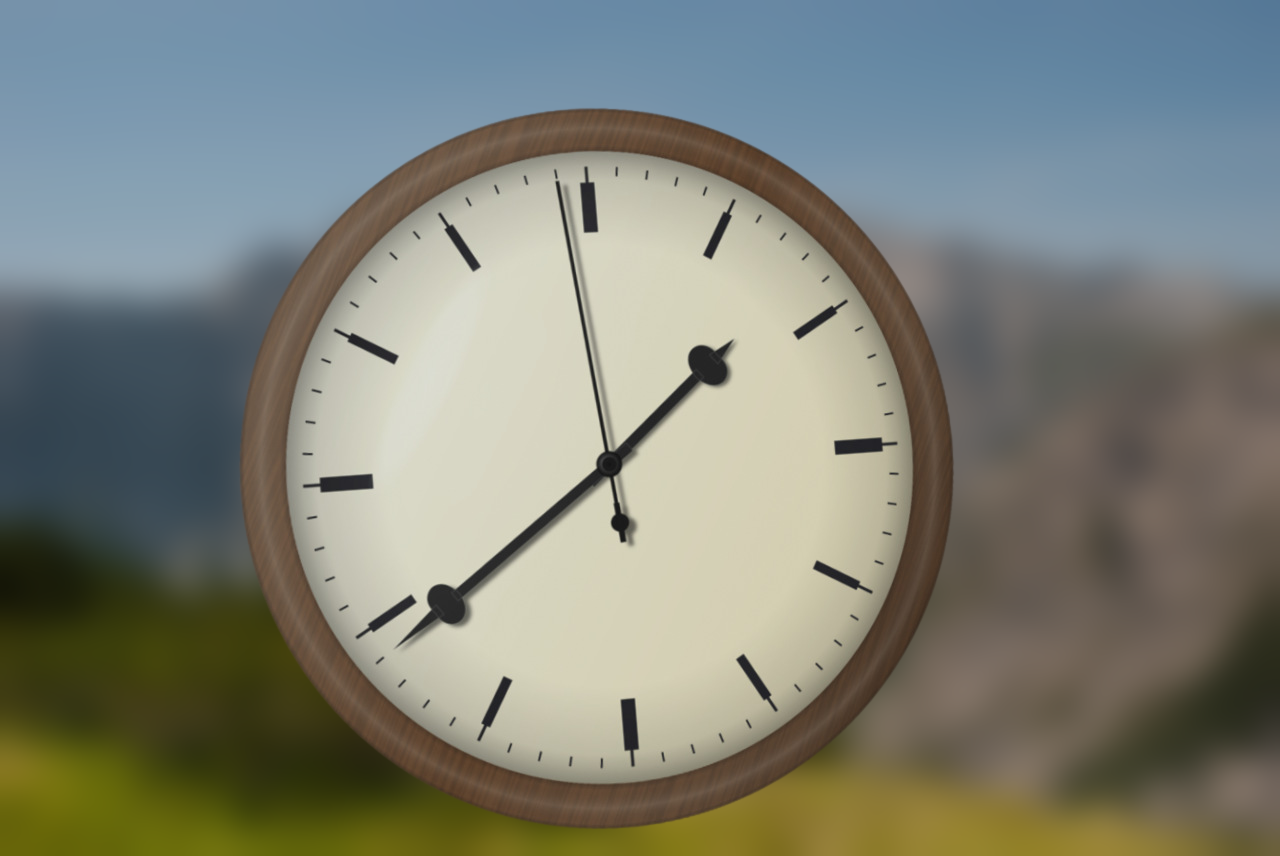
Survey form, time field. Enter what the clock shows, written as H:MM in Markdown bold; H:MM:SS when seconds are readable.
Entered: **1:38:59**
